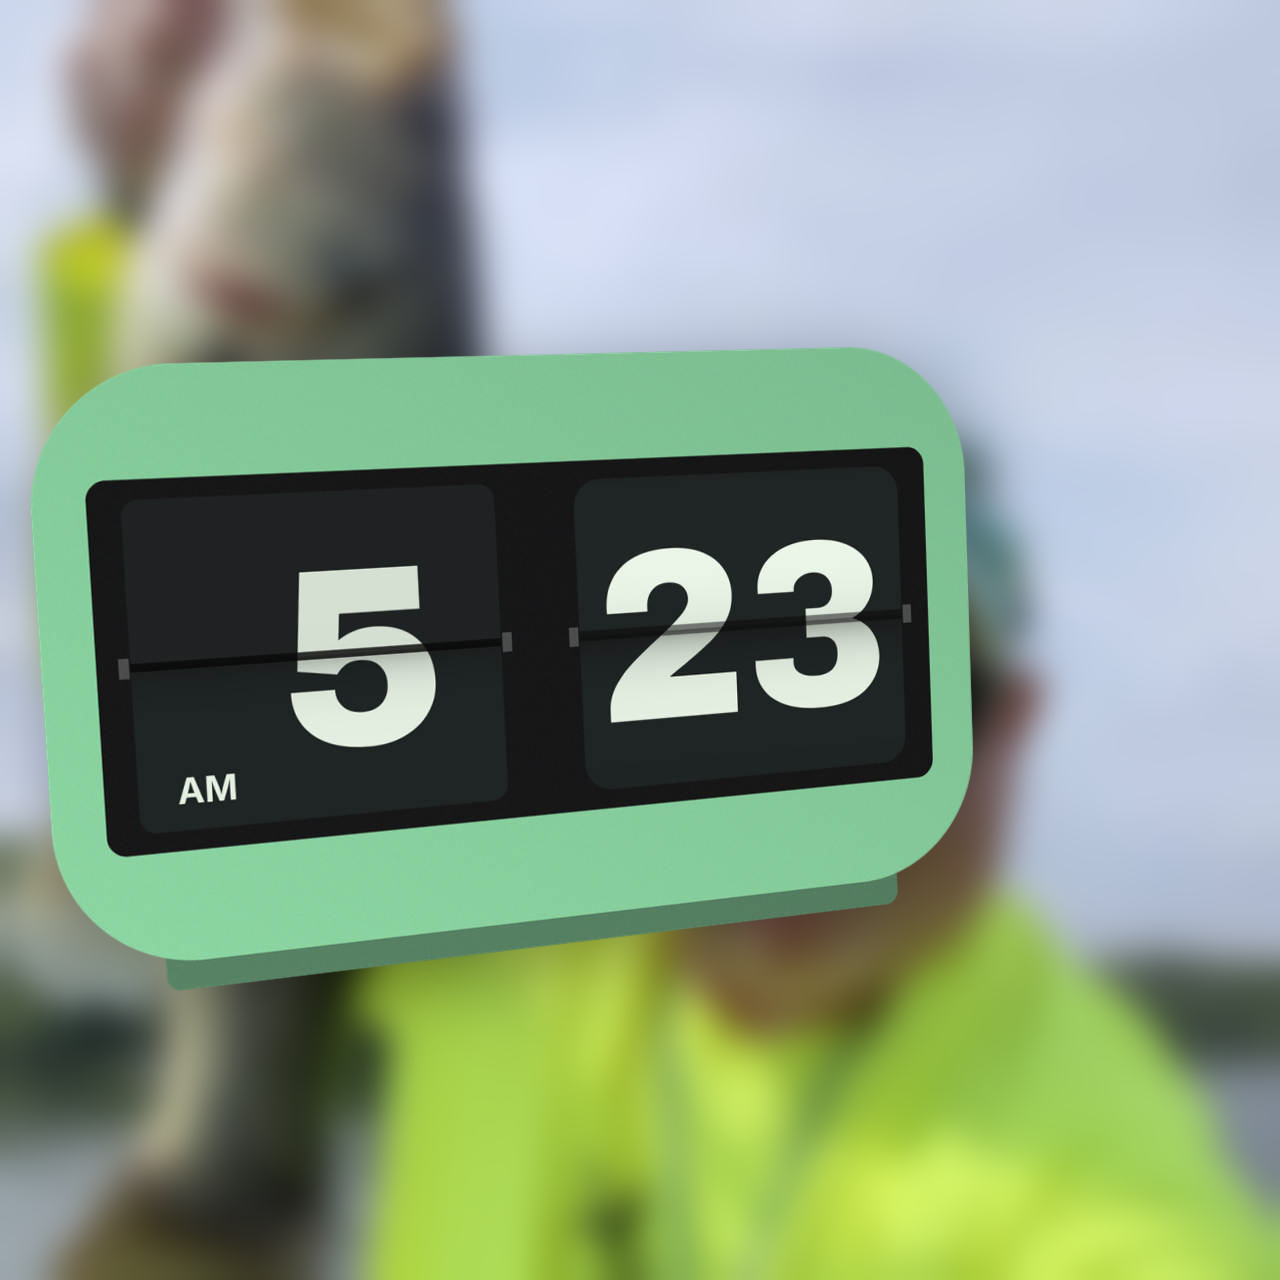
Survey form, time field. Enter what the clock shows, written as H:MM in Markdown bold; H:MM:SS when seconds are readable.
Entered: **5:23**
